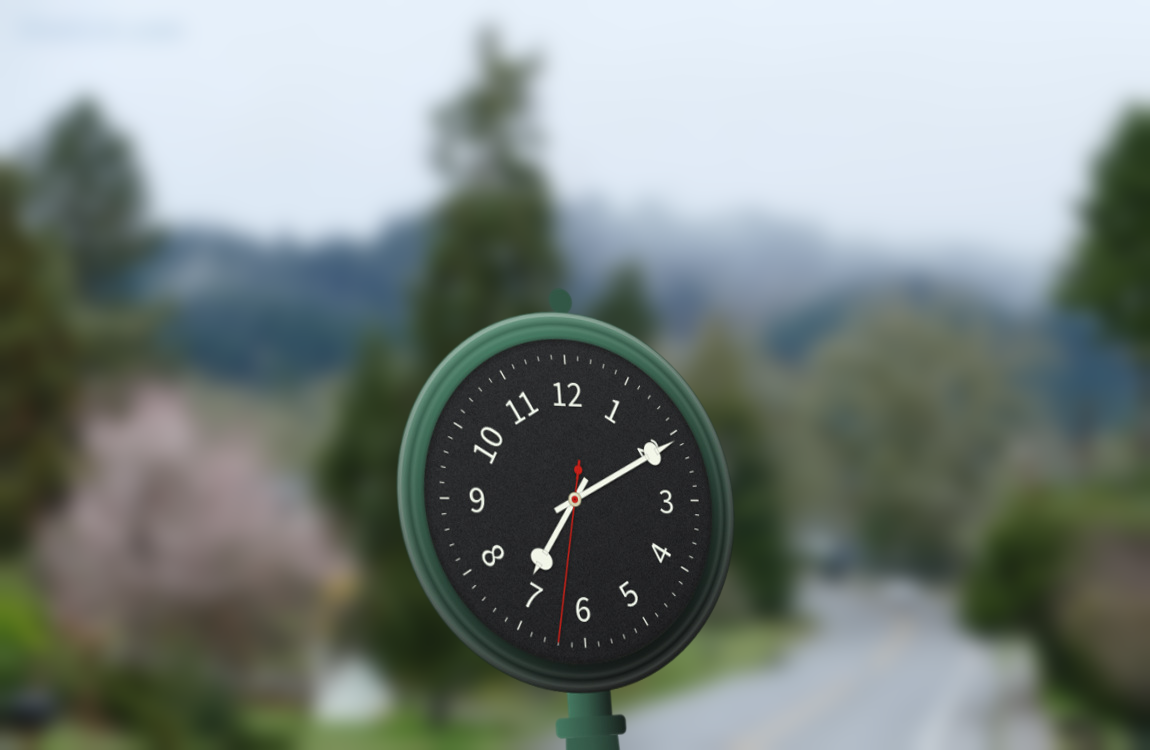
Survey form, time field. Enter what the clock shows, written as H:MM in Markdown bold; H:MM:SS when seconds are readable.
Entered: **7:10:32**
